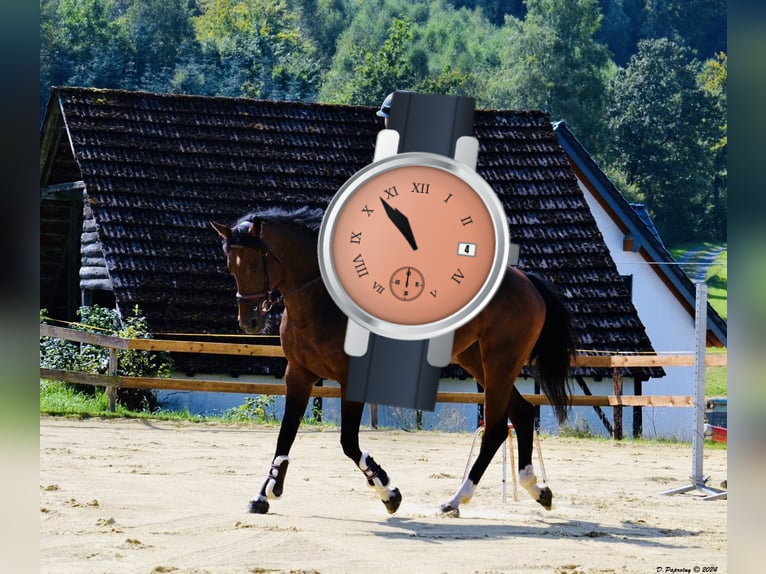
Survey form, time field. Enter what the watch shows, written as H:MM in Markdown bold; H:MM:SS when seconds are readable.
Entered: **10:53**
